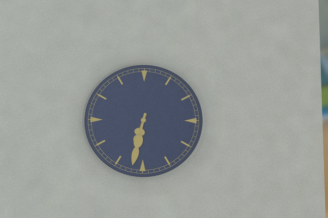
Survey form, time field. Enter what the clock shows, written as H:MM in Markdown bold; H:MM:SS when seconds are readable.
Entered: **6:32**
